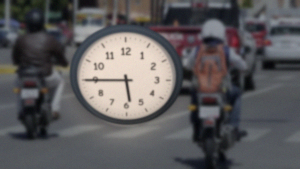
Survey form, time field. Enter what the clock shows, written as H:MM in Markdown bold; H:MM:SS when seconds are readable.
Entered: **5:45**
